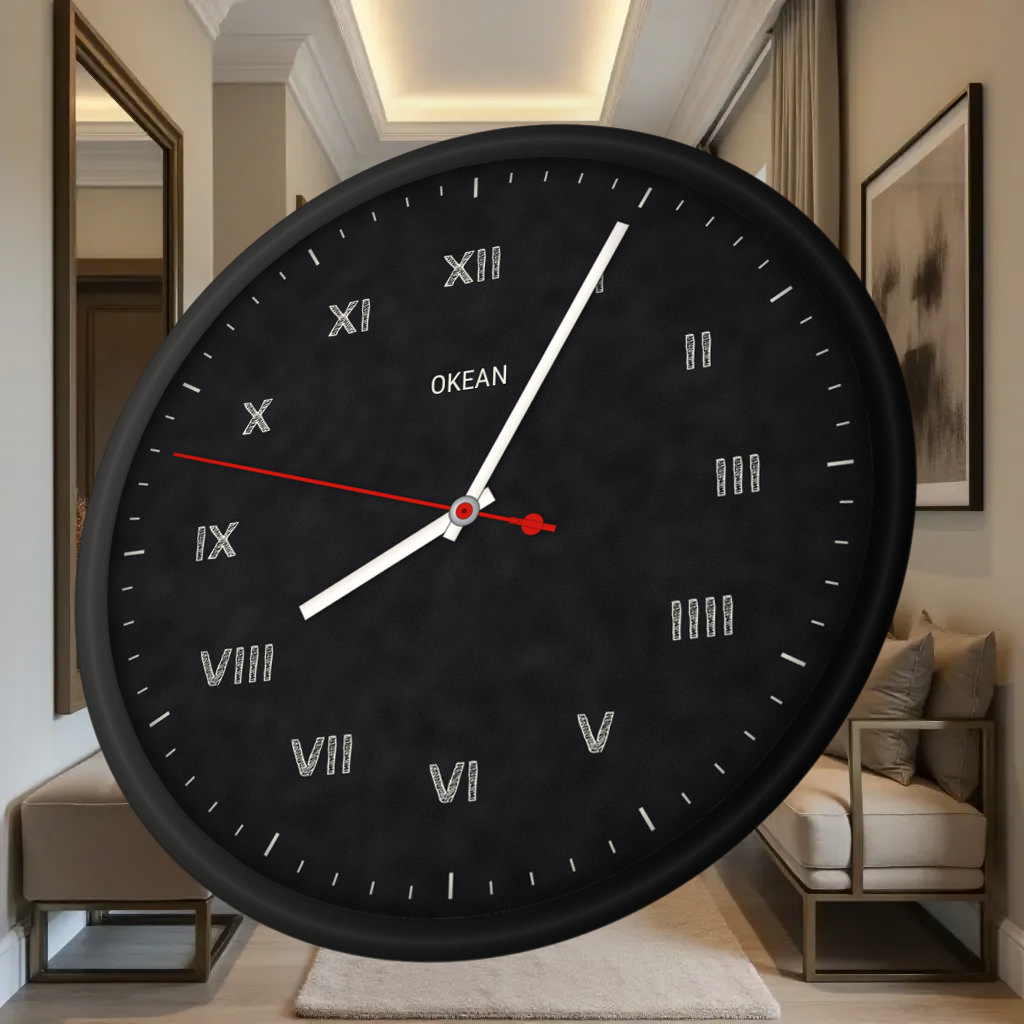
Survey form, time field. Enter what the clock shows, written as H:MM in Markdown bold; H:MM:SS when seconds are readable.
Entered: **8:04:48**
